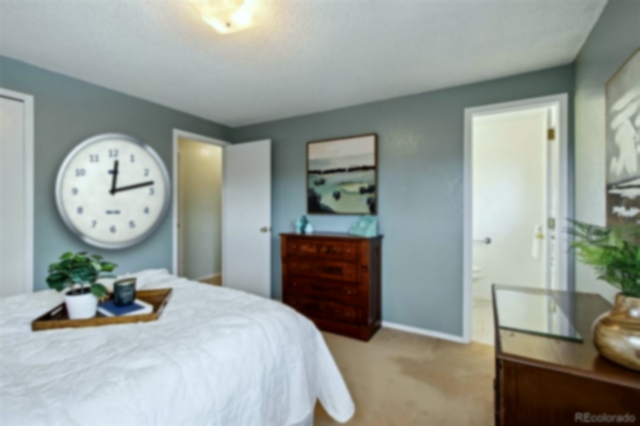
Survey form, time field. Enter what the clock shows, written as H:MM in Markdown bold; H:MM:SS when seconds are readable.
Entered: **12:13**
